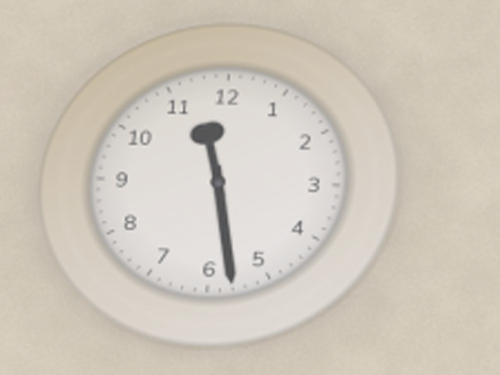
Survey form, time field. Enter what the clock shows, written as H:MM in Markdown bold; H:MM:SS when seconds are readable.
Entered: **11:28**
